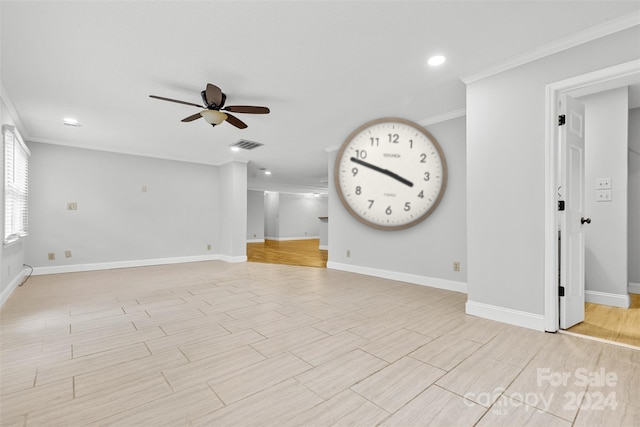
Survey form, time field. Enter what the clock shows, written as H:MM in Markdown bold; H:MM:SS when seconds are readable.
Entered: **3:48**
